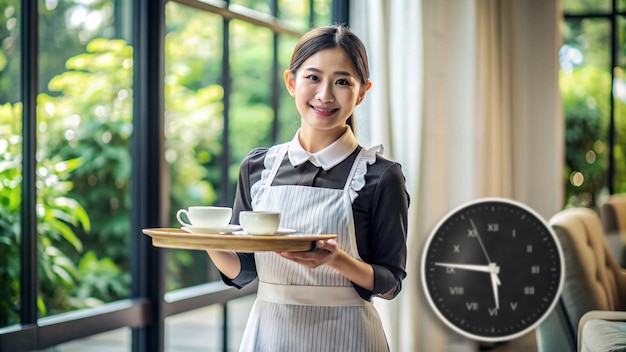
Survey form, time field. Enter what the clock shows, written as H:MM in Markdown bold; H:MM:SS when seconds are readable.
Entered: **5:45:56**
